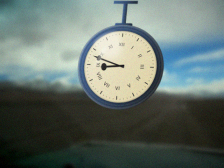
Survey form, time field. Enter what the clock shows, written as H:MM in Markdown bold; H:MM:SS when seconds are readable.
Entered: **8:48**
